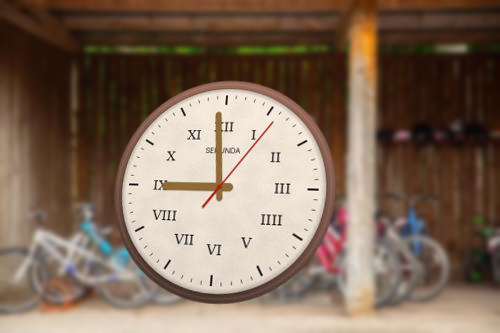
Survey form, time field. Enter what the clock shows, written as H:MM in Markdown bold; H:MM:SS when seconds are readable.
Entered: **8:59:06**
